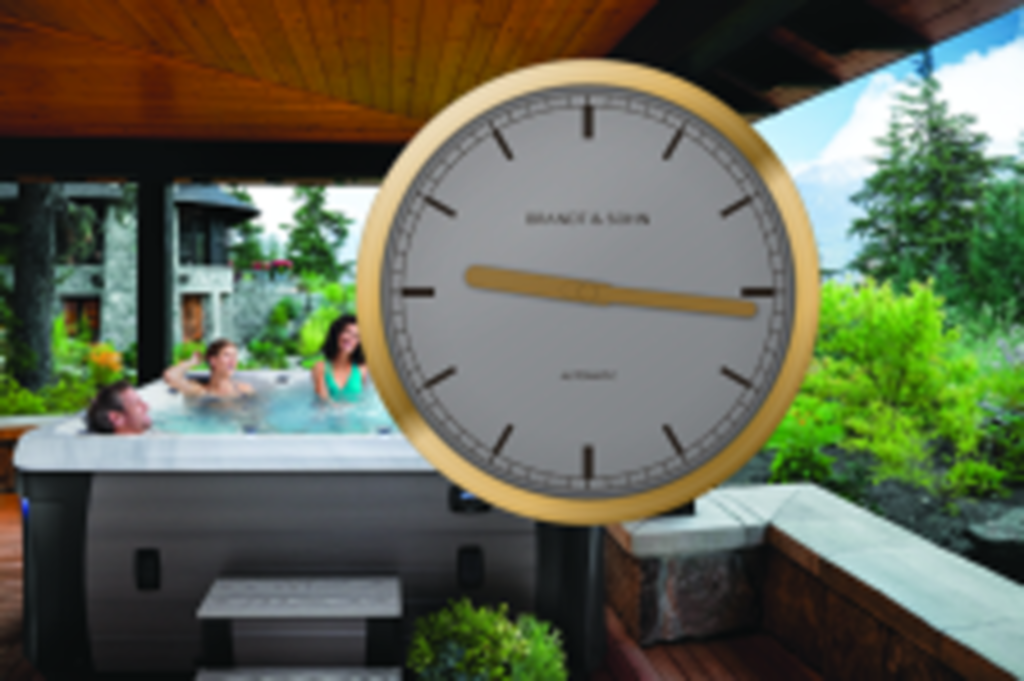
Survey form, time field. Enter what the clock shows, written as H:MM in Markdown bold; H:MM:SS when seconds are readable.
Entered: **9:16**
